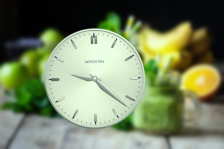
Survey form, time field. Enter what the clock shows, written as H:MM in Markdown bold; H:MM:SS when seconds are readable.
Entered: **9:22**
